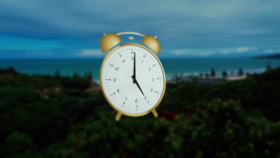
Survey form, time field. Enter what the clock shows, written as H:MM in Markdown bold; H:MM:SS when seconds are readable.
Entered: **5:01**
